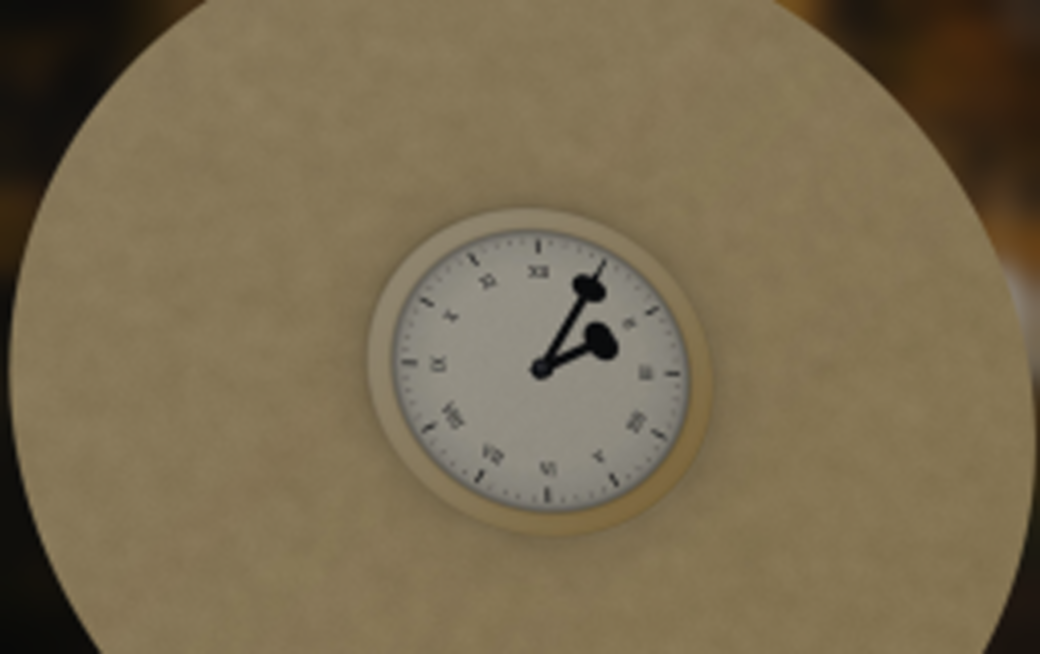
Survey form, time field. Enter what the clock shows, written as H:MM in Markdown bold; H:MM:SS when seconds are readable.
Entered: **2:05**
